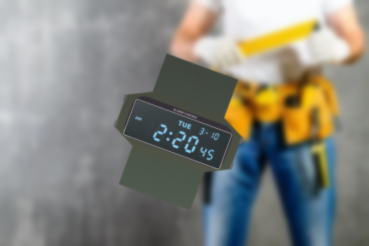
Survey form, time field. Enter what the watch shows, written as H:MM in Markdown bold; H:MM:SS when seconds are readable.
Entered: **2:20:45**
